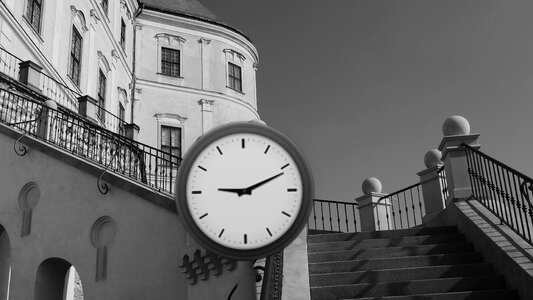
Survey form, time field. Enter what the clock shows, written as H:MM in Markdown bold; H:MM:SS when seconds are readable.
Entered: **9:11**
